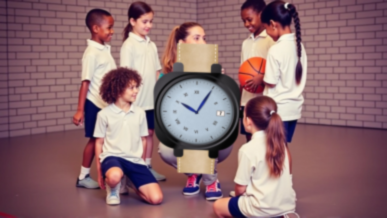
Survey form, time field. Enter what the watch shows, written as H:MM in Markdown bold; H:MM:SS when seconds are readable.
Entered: **10:05**
